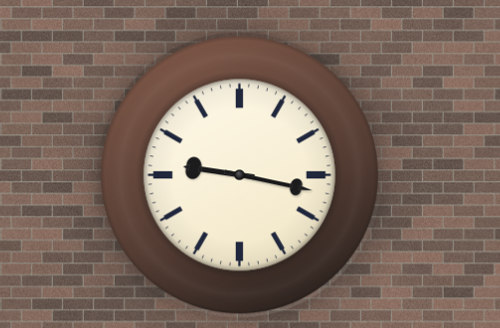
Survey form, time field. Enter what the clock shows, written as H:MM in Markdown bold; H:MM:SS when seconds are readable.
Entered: **9:17**
